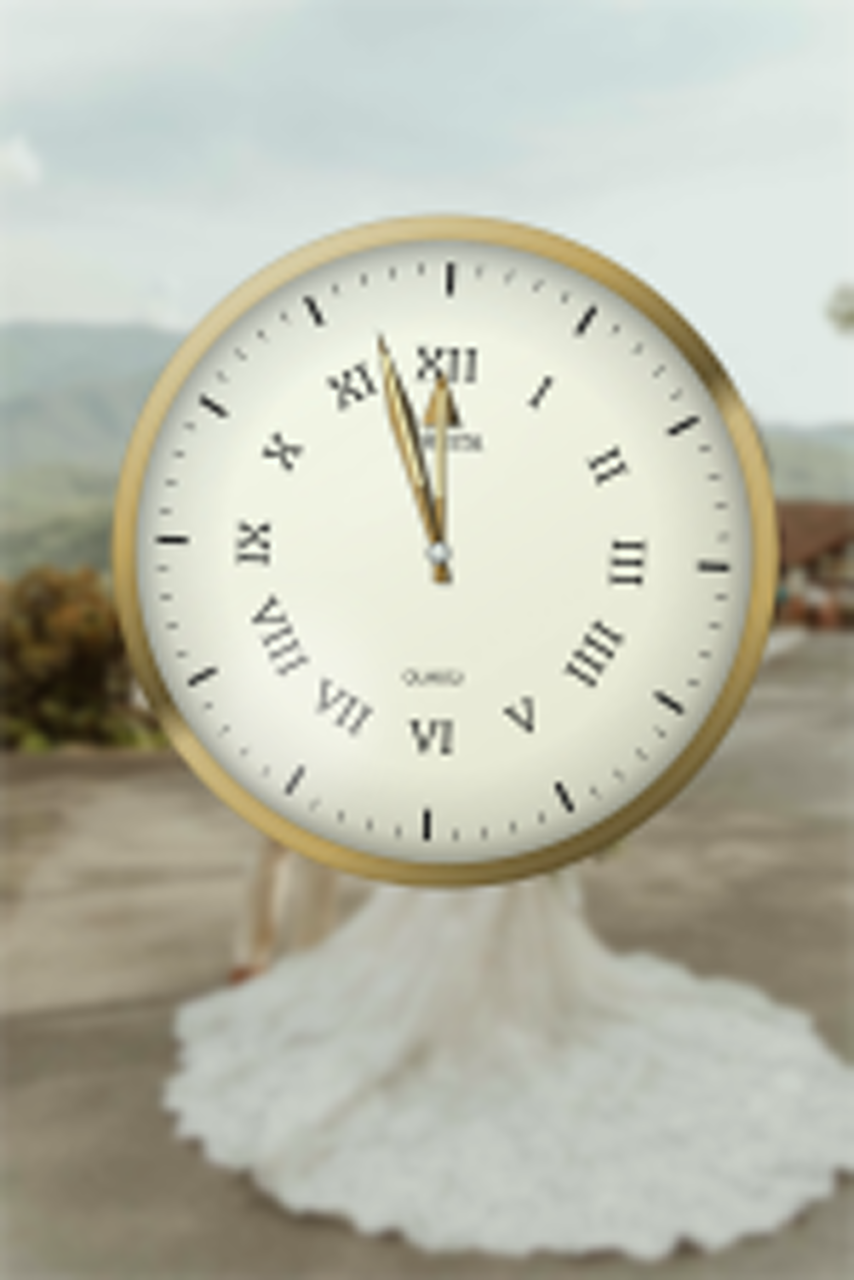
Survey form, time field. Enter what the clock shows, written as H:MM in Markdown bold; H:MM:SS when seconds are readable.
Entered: **11:57**
